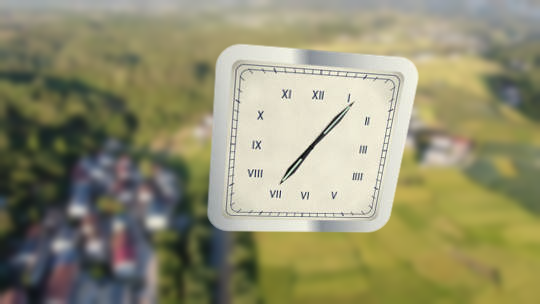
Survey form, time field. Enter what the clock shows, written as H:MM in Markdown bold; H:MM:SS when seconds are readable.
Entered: **7:06**
